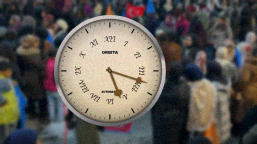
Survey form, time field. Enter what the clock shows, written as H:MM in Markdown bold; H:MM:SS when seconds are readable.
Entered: **5:18**
